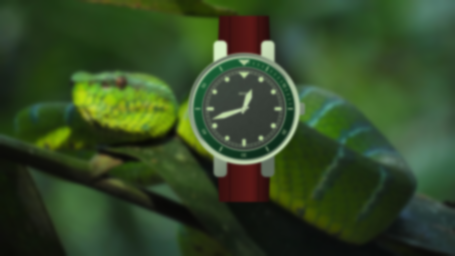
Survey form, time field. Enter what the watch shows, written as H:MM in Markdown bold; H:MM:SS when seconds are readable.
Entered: **12:42**
